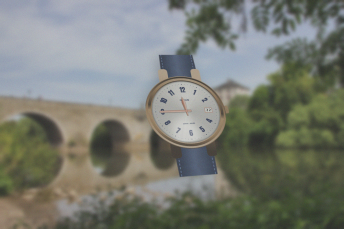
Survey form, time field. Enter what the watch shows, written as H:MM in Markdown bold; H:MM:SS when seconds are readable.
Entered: **11:45**
